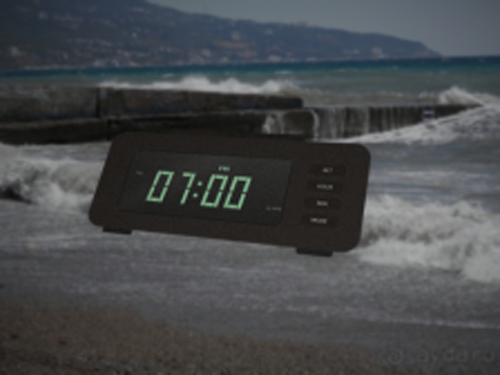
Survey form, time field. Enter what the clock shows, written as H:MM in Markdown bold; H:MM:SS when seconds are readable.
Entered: **7:00**
